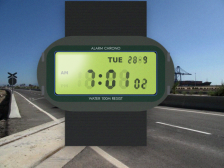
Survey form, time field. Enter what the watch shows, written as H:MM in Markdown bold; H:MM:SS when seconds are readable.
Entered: **7:01:02**
